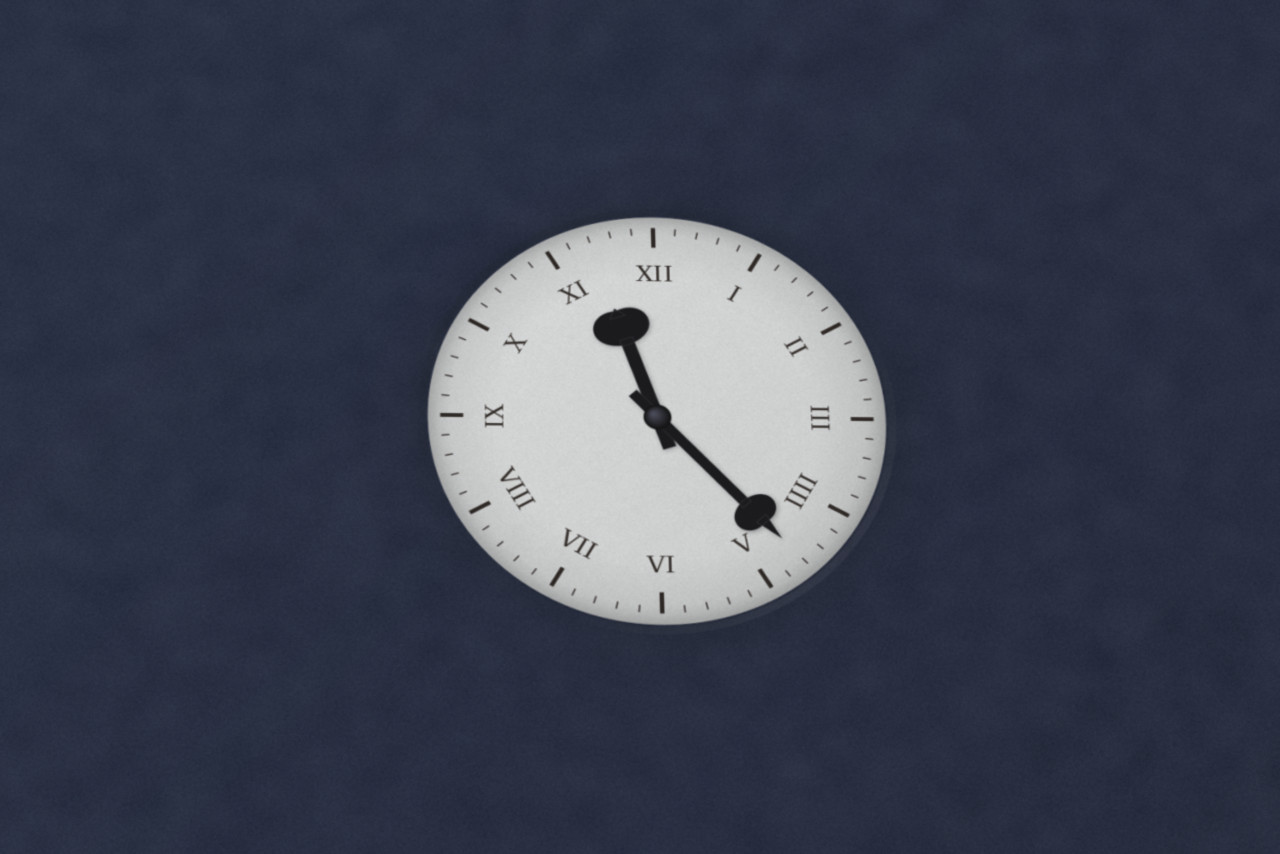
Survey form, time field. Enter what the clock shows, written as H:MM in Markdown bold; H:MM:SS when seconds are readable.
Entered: **11:23**
